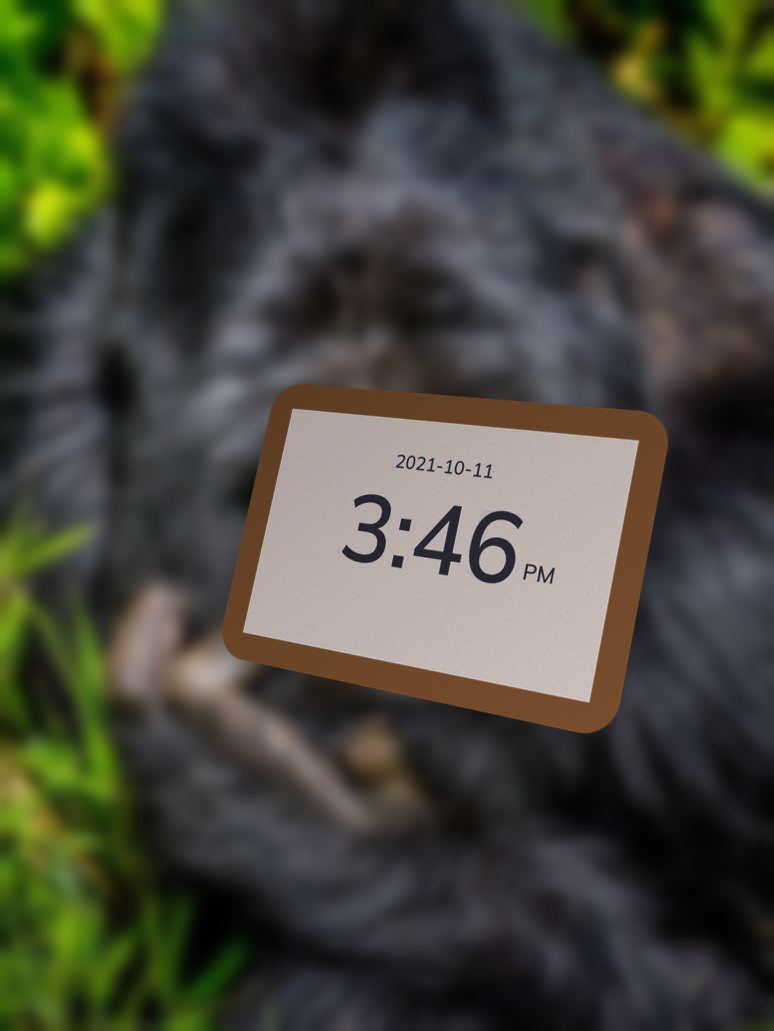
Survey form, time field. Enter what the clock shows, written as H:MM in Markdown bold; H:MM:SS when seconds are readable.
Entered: **3:46**
